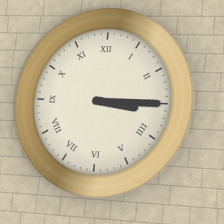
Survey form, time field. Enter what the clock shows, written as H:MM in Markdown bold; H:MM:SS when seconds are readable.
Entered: **3:15**
